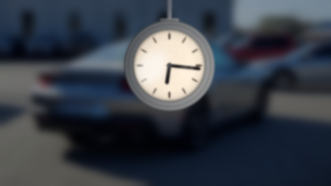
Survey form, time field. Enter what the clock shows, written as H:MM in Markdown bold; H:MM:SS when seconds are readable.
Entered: **6:16**
